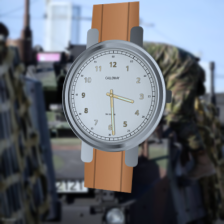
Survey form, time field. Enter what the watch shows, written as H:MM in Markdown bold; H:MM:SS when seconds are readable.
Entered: **3:29**
